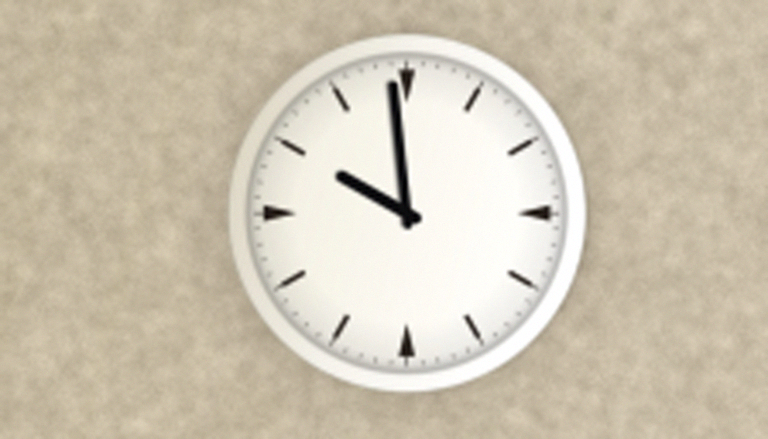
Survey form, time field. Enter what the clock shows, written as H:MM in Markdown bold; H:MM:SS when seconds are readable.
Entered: **9:59**
